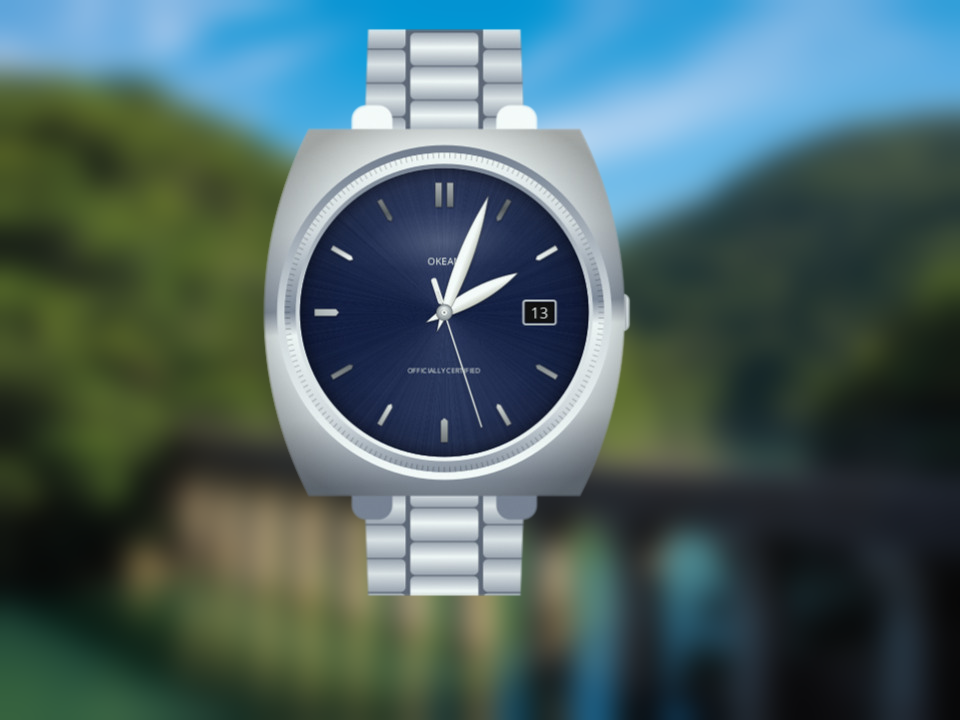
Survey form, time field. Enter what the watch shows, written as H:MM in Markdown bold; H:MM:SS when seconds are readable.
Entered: **2:03:27**
